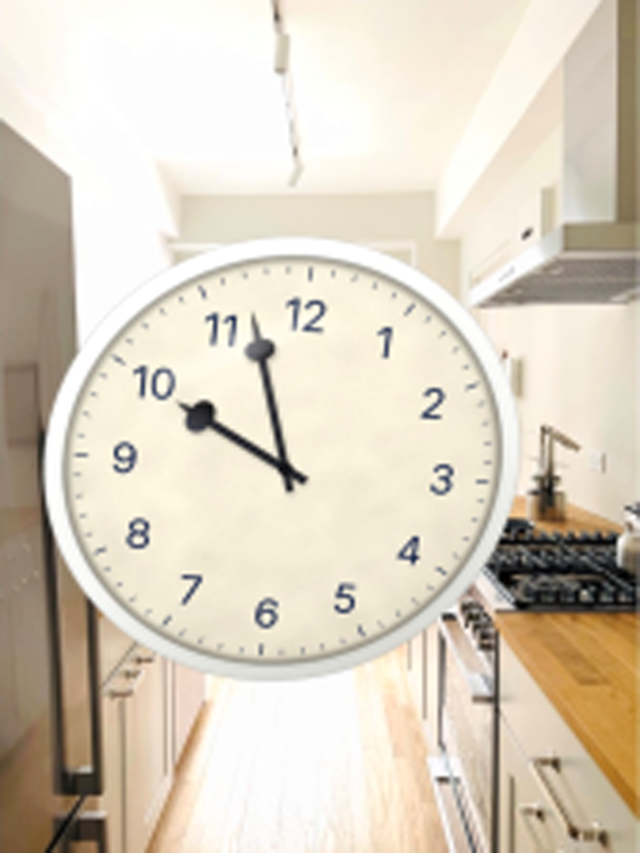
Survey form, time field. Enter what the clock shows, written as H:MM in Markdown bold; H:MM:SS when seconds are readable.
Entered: **9:57**
